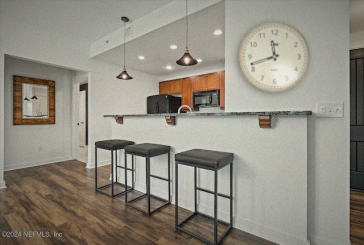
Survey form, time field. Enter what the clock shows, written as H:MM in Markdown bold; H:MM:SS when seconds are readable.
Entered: **11:42**
